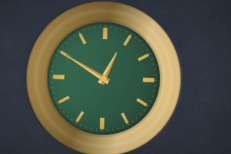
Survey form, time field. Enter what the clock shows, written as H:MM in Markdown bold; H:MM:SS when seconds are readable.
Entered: **12:50**
